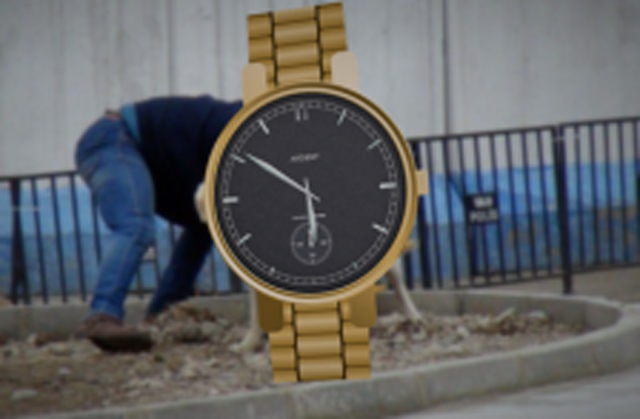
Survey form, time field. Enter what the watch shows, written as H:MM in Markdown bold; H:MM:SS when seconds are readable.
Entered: **5:51**
